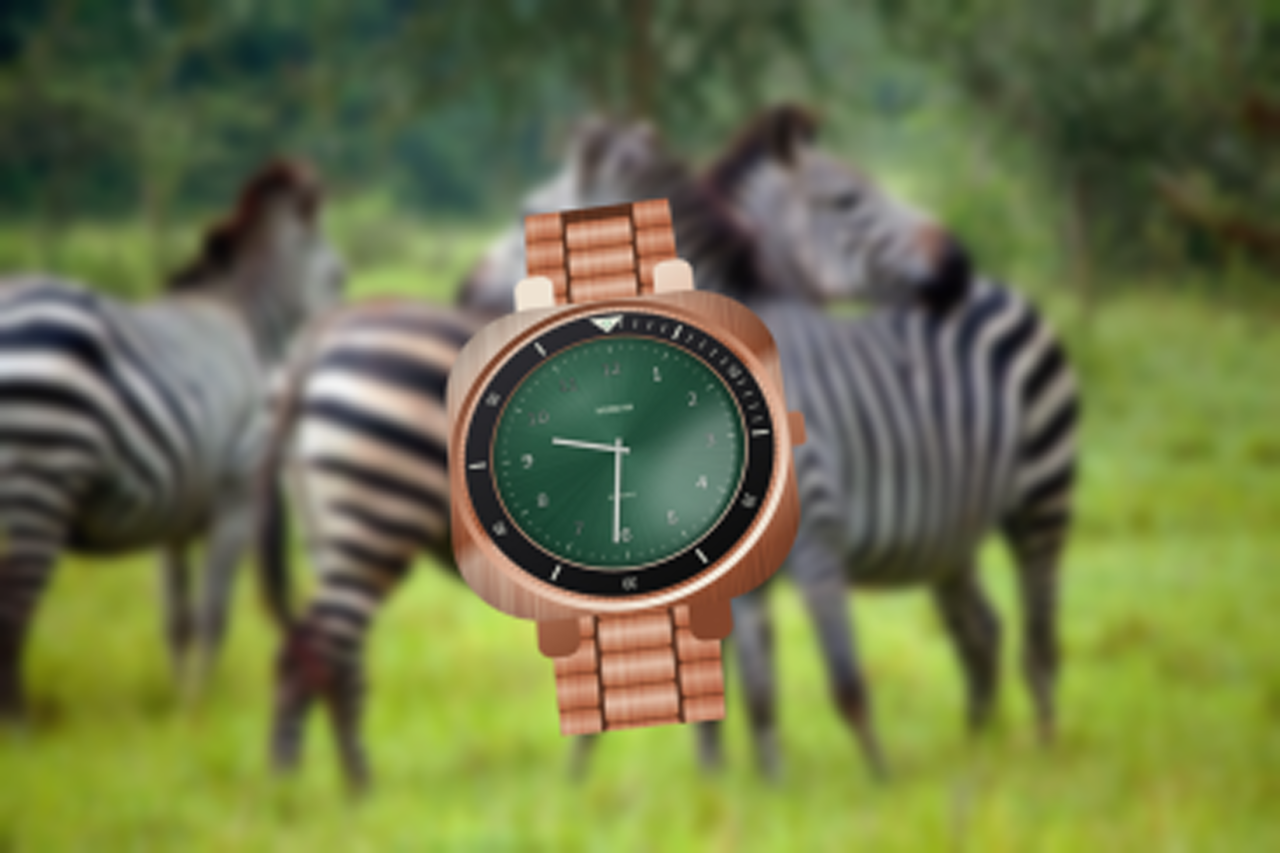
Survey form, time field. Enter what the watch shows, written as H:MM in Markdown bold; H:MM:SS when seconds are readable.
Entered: **9:31**
